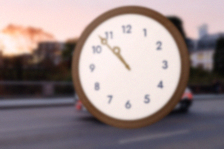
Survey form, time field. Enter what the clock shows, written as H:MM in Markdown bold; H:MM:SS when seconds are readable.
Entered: **10:53**
